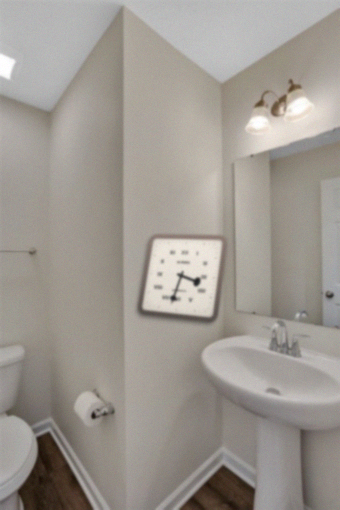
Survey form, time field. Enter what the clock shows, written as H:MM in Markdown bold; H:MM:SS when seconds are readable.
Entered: **3:32**
